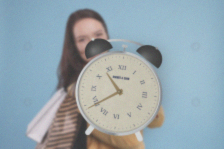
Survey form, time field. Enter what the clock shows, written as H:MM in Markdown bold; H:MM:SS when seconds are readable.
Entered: **10:39**
